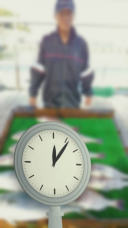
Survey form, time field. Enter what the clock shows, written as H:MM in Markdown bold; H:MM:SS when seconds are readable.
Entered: **12:06**
